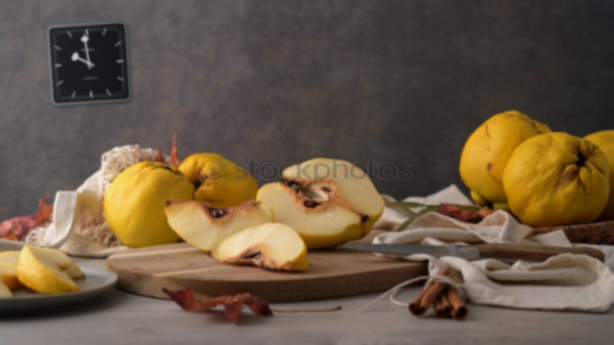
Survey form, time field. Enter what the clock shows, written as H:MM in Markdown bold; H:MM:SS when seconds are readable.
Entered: **9:59**
